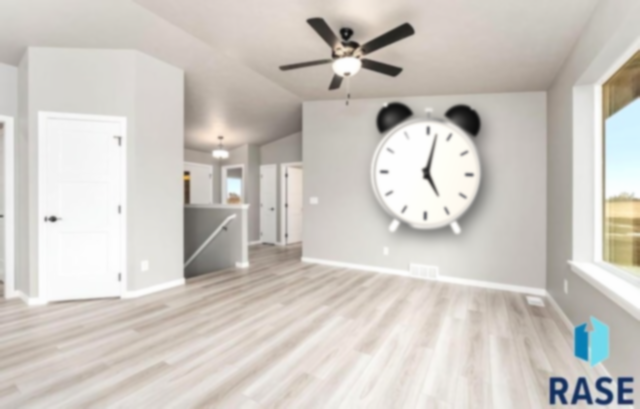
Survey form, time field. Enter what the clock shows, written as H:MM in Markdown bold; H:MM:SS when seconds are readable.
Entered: **5:02**
